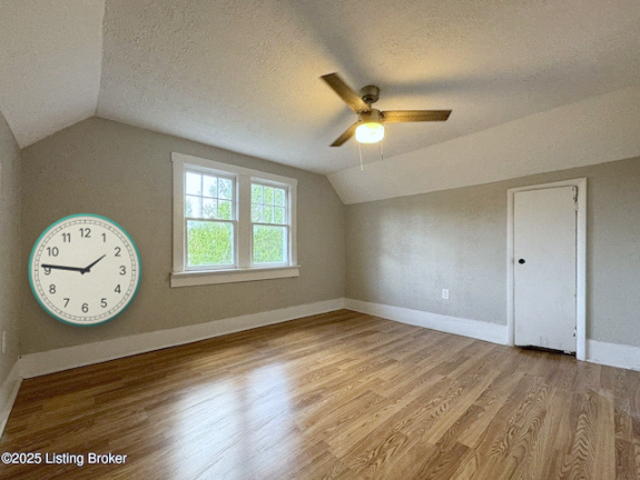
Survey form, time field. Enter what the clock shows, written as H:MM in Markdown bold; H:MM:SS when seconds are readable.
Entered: **1:46**
